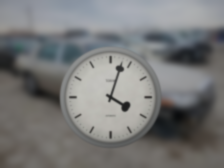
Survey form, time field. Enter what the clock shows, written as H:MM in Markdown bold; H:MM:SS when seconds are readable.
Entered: **4:03**
